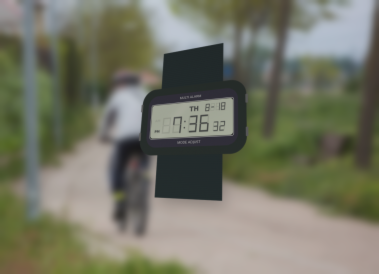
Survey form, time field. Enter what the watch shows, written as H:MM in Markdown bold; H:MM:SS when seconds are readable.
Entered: **7:36:32**
